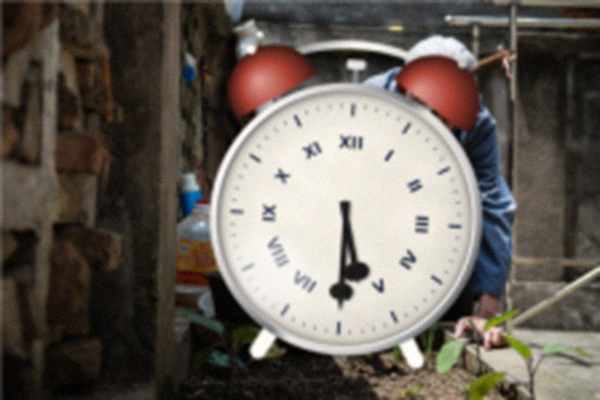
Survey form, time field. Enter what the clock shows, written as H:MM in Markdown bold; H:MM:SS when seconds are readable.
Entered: **5:30**
